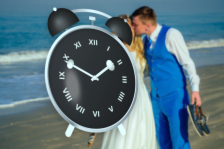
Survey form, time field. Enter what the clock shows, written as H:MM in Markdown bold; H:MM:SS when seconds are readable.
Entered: **1:49**
